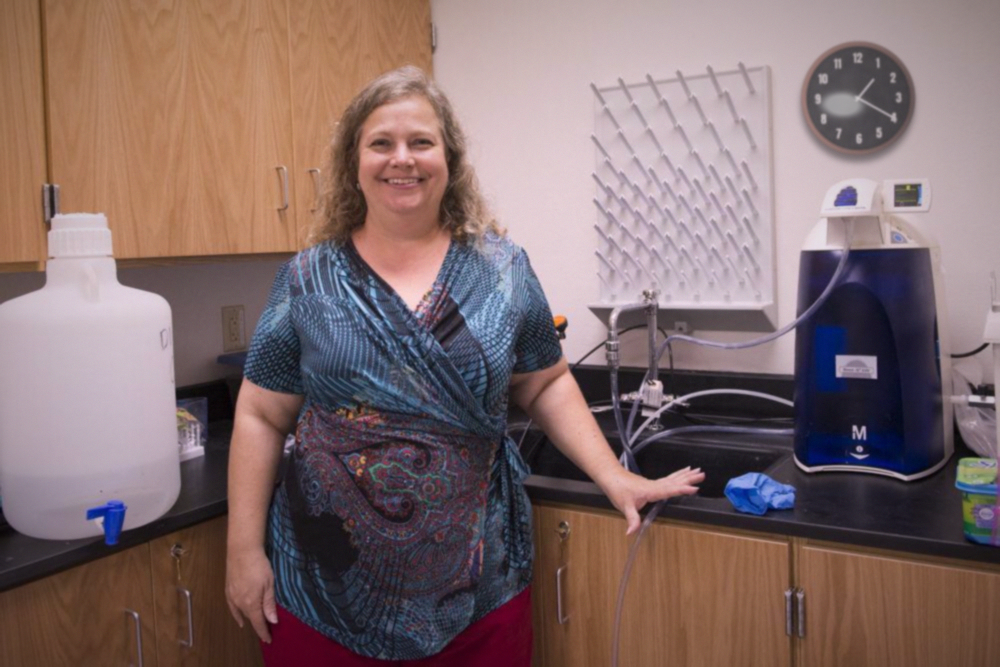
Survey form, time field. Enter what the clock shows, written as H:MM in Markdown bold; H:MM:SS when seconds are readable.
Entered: **1:20**
